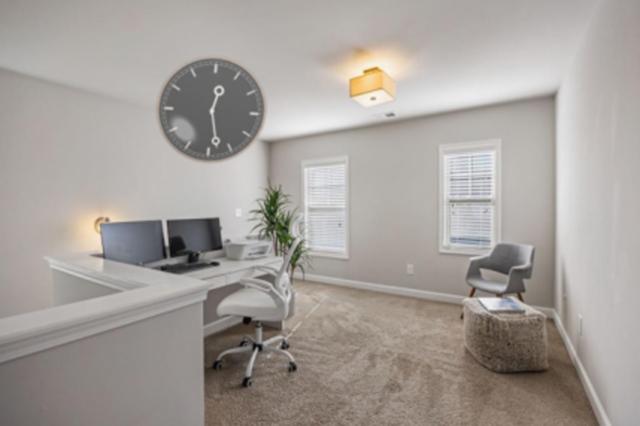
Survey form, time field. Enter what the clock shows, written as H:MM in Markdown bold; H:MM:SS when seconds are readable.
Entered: **12:28**
